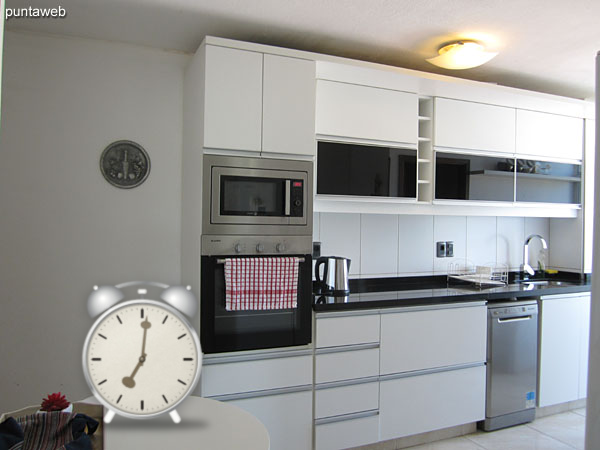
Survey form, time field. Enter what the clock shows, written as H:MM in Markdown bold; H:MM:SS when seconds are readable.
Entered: **7:01**
